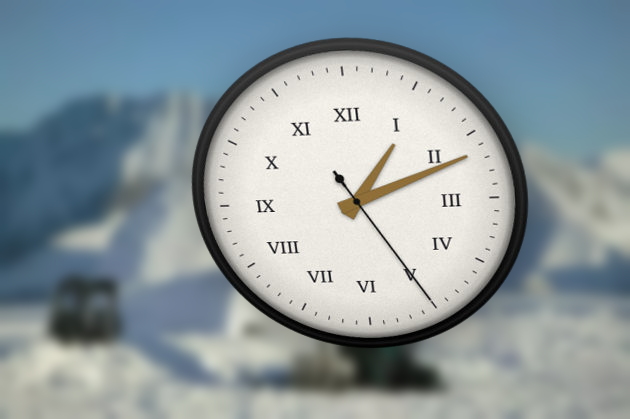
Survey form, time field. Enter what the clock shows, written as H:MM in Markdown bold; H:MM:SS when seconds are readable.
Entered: **1:11:25**
